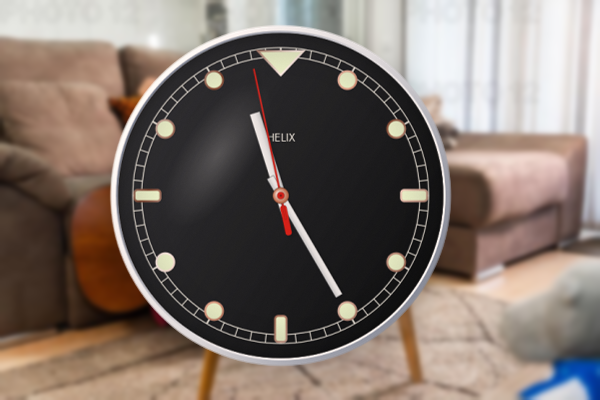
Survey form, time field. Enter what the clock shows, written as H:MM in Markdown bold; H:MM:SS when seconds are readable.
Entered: **11:24:58**
